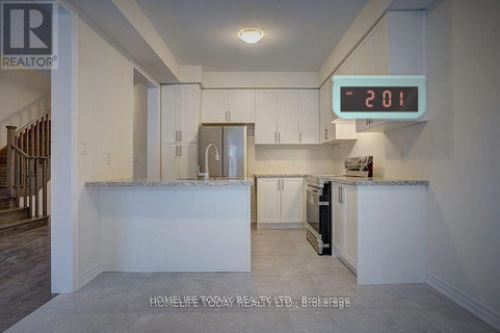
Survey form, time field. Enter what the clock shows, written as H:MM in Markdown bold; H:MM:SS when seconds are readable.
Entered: **2:01**
